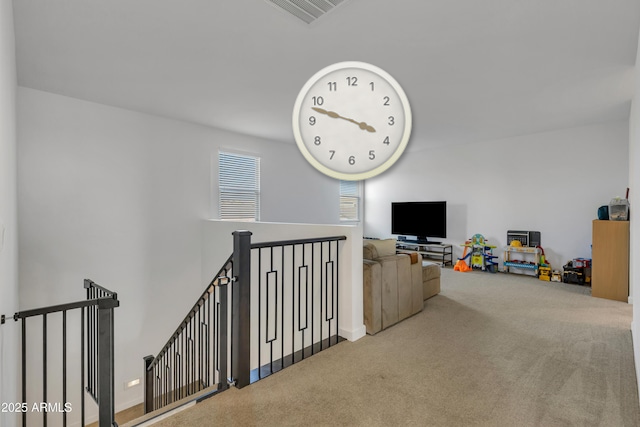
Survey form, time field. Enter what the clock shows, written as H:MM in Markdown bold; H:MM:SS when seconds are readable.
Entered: **3:48**
